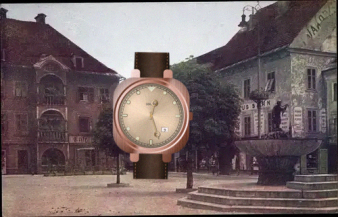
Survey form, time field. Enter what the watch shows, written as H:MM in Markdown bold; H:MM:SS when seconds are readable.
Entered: **12:27**
